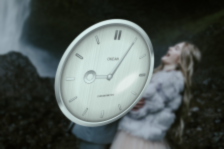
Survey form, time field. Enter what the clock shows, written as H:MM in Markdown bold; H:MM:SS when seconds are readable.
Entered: **9:05**
